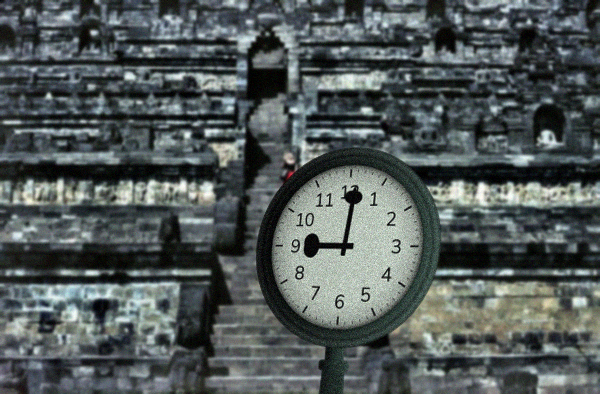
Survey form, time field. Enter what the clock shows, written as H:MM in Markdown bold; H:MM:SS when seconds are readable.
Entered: **9:01**
